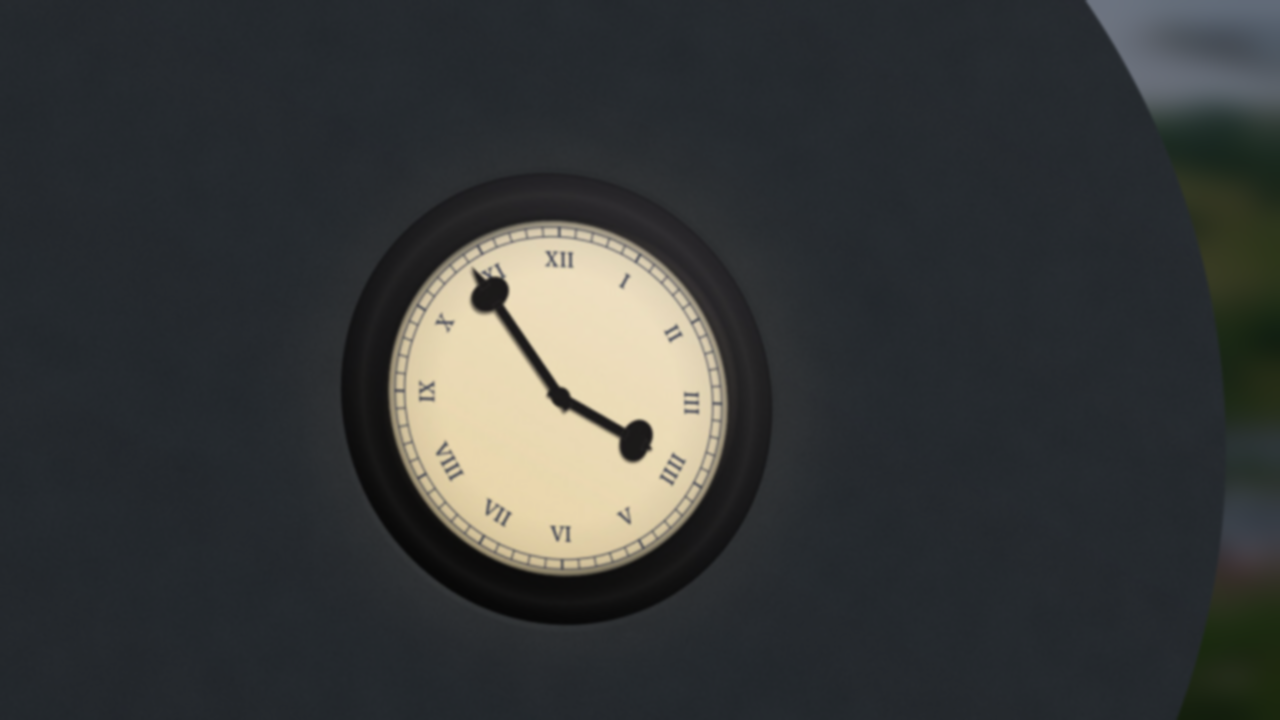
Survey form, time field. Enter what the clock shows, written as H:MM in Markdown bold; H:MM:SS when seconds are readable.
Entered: **3:54**
